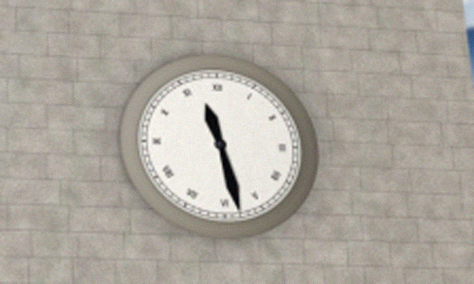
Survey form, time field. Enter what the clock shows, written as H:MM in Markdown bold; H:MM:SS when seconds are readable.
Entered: **11:28**
